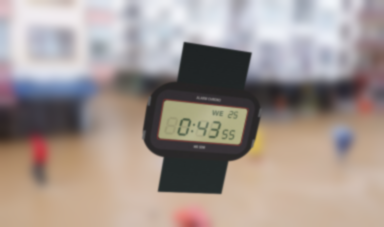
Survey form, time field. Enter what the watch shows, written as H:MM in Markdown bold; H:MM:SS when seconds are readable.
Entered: **0:43:55**
